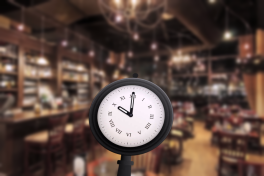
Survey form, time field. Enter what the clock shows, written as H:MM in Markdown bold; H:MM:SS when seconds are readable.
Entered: **10:00**
